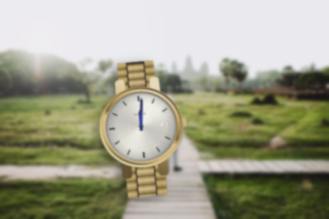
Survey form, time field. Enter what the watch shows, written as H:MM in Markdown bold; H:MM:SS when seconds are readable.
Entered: **12:01**
